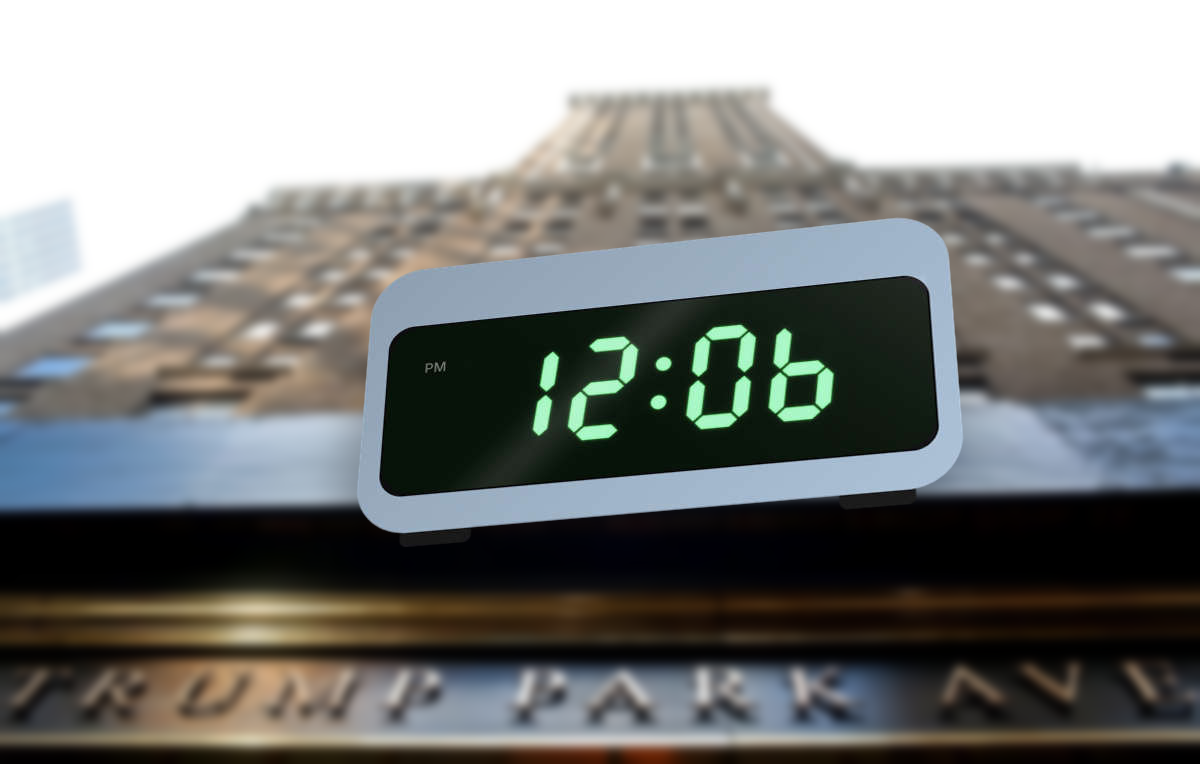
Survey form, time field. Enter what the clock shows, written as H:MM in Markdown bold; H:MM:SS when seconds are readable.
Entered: **12:06**
